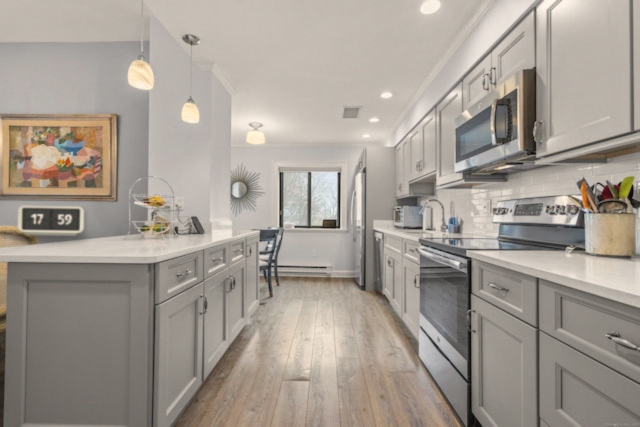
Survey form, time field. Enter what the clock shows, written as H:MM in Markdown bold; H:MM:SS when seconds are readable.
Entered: **17:59**
